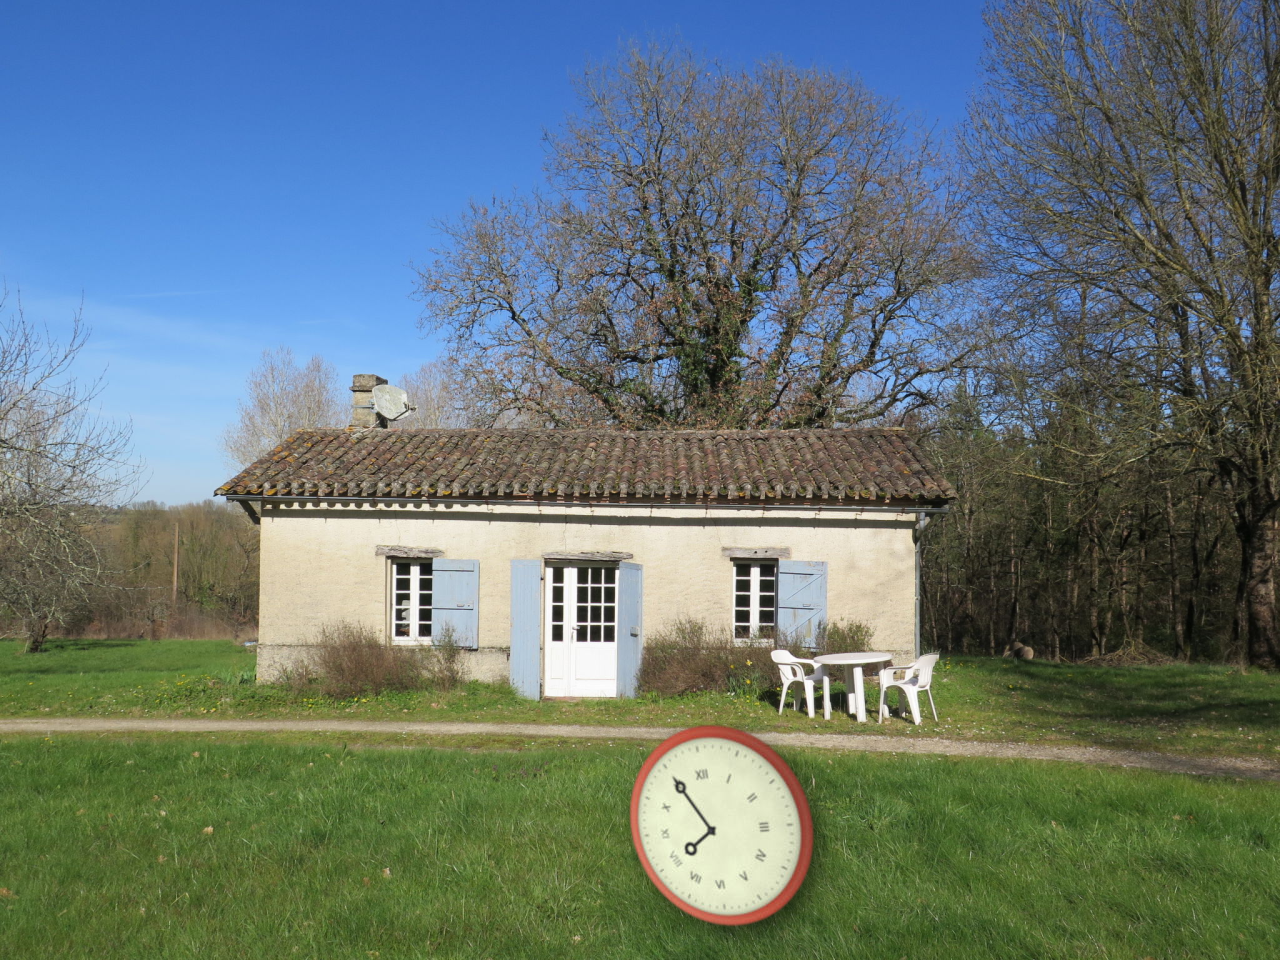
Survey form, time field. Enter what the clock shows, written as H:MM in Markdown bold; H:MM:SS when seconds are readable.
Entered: **7:55**
